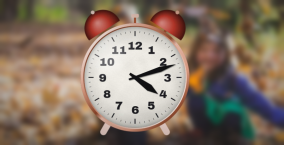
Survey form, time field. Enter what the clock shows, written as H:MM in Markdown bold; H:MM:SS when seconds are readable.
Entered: **4:12**
